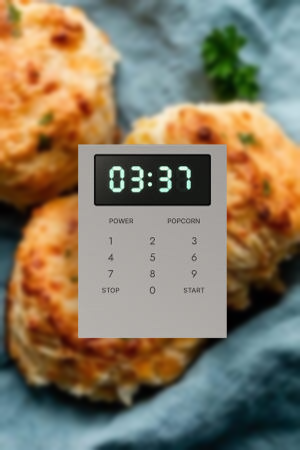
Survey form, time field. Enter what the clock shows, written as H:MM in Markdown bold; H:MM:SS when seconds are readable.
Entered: **3:37**
